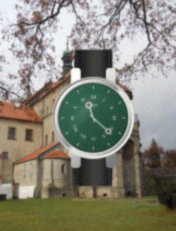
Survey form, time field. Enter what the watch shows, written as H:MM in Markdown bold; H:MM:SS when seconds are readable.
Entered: **11:22**
